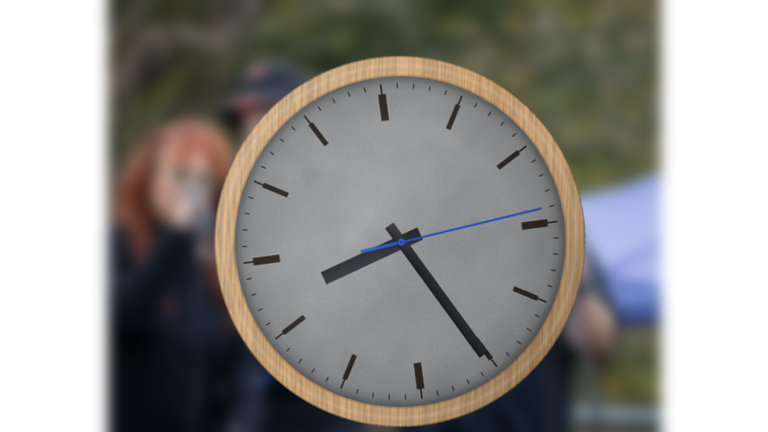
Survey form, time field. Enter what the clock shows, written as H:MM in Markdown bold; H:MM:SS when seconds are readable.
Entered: **8:25:14**
